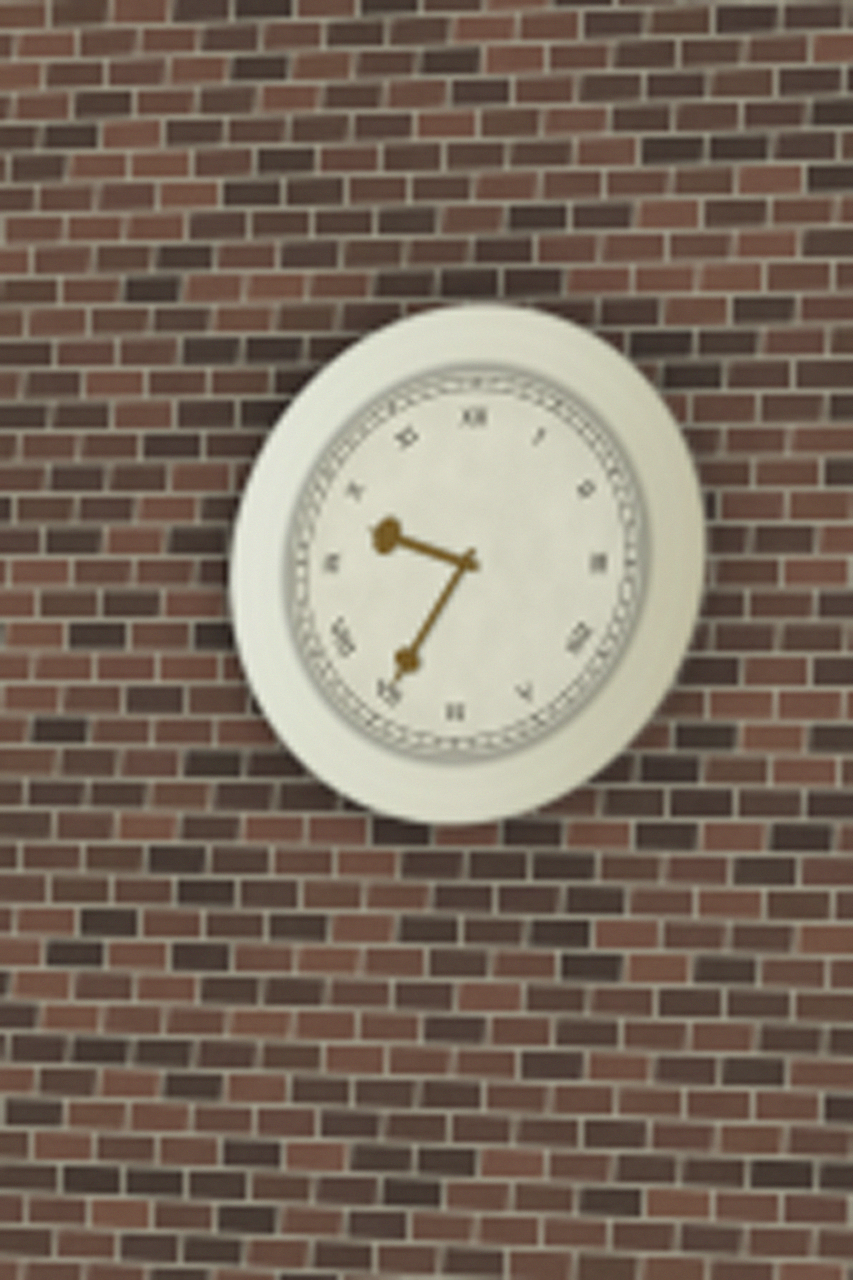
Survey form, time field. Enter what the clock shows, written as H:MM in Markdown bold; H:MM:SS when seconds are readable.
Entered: **9:35**
